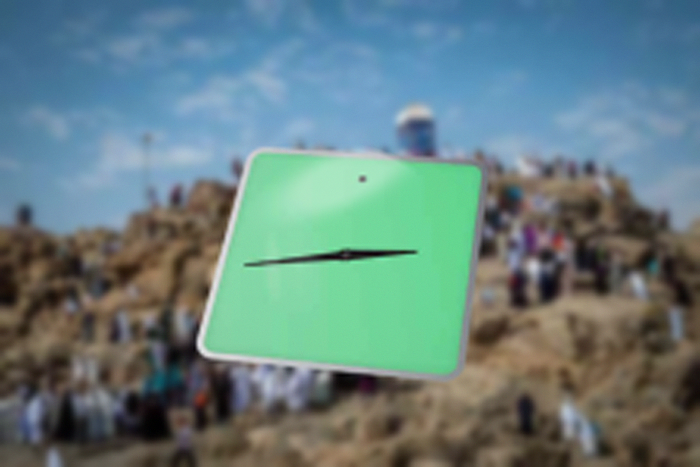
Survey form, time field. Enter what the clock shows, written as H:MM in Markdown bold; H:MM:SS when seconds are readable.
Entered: **2:43**
